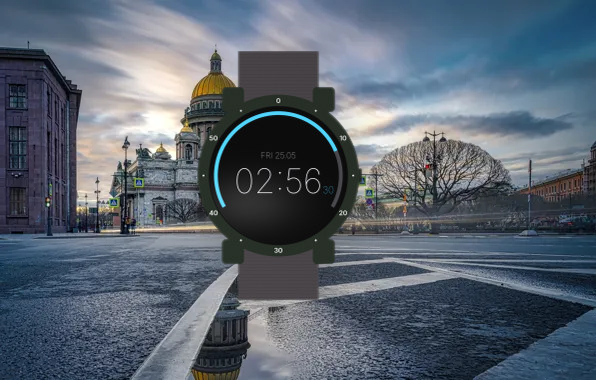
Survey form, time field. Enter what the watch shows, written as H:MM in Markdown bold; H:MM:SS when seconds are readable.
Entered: **2:56:30**
